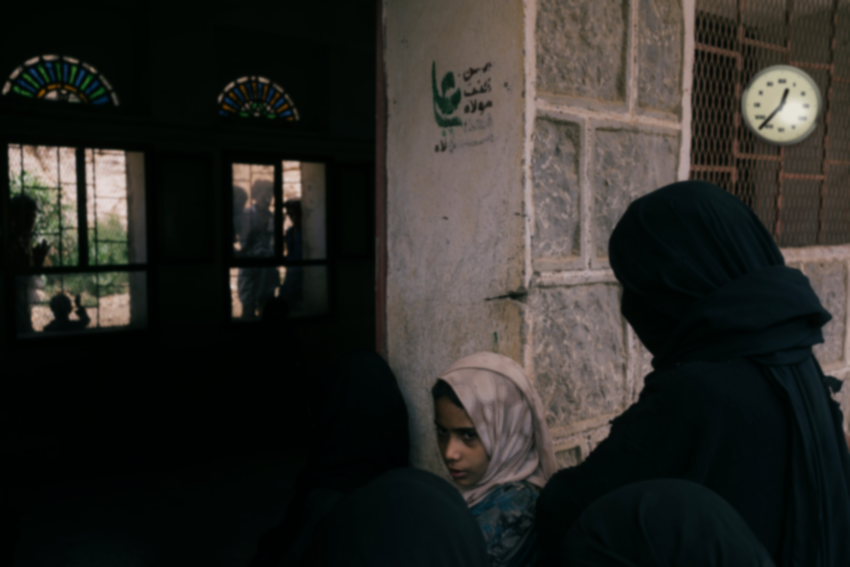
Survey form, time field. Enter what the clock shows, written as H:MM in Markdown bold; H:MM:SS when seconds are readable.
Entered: **12:37**
